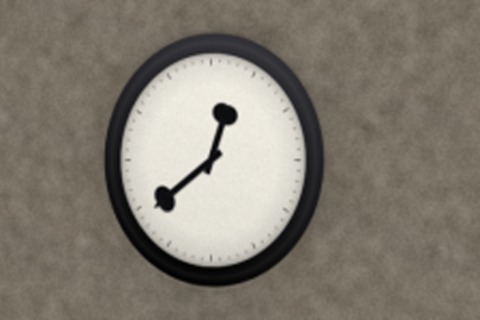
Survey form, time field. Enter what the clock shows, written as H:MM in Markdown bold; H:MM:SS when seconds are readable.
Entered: **12:39**
